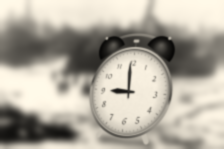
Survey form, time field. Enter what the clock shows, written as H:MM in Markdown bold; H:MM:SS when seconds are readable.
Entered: **8:59**
